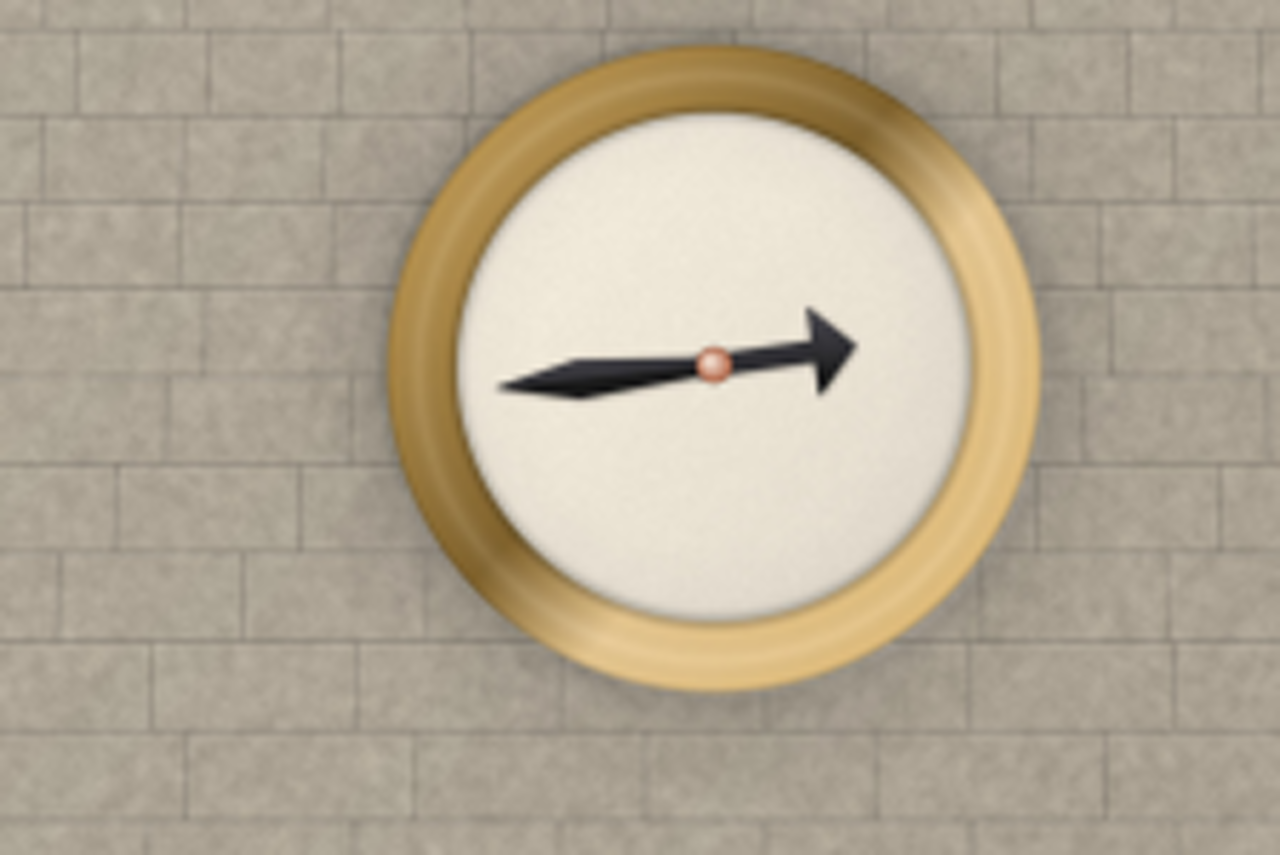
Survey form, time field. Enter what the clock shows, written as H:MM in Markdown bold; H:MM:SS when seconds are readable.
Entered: **2:44**
